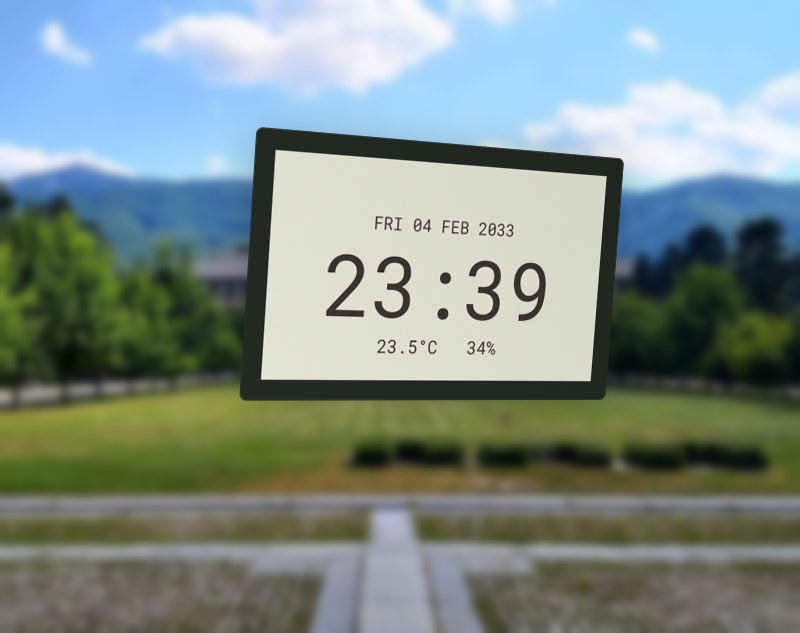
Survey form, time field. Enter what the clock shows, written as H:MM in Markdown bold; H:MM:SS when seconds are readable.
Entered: **23:39**
